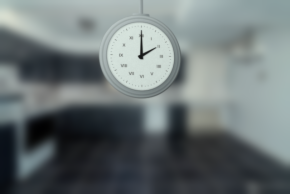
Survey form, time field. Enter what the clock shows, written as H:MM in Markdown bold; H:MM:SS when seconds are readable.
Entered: **2:00**
